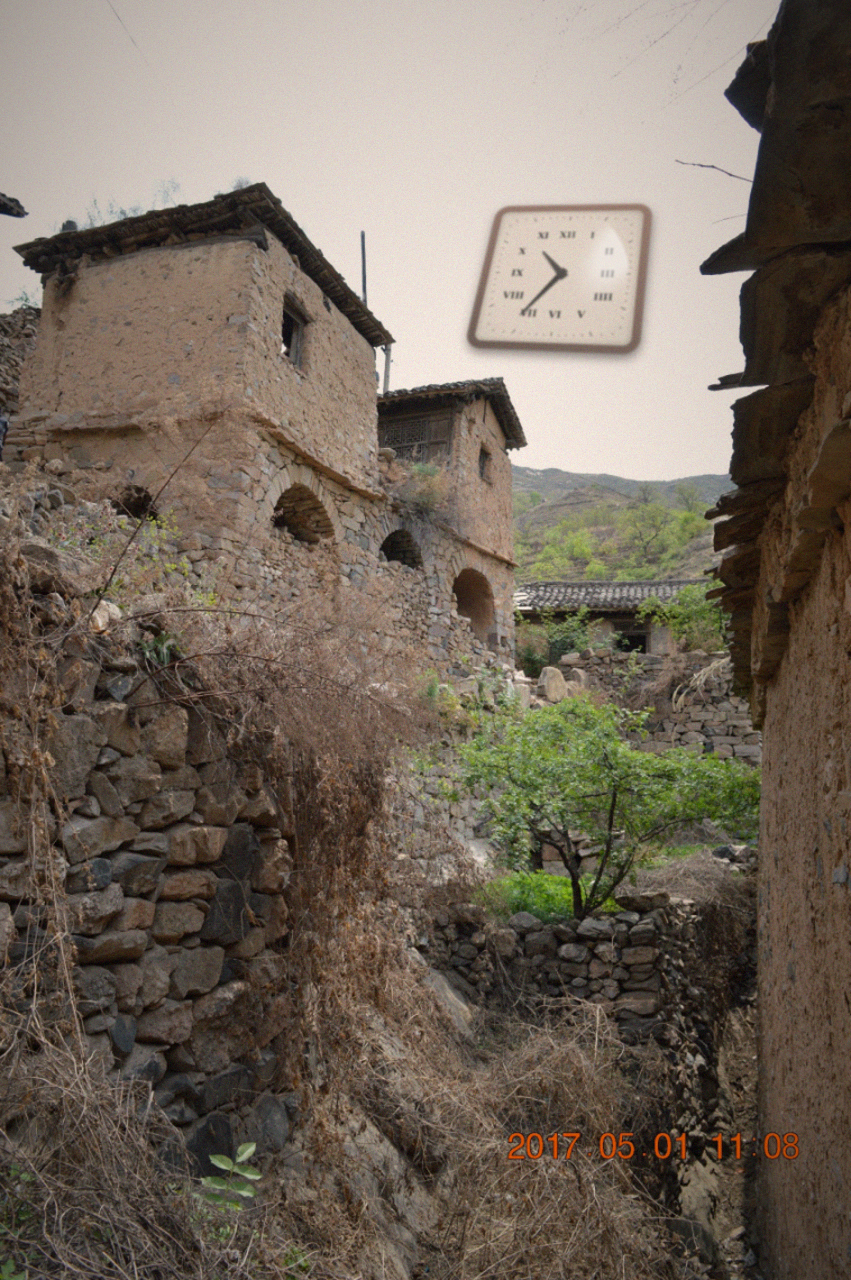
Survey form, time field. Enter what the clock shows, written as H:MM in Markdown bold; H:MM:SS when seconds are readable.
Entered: **10:36**
